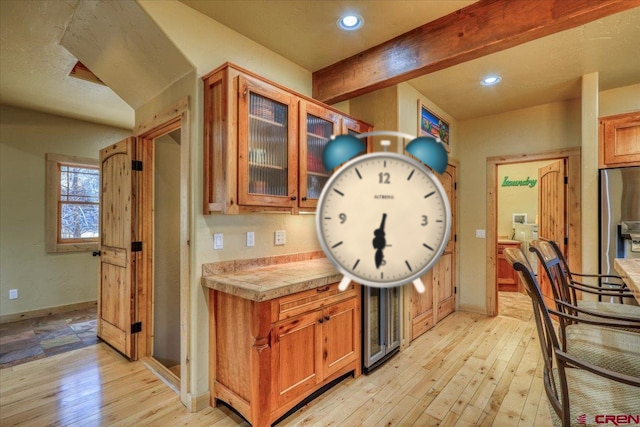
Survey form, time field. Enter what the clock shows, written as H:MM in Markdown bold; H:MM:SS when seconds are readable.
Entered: **6:31**
